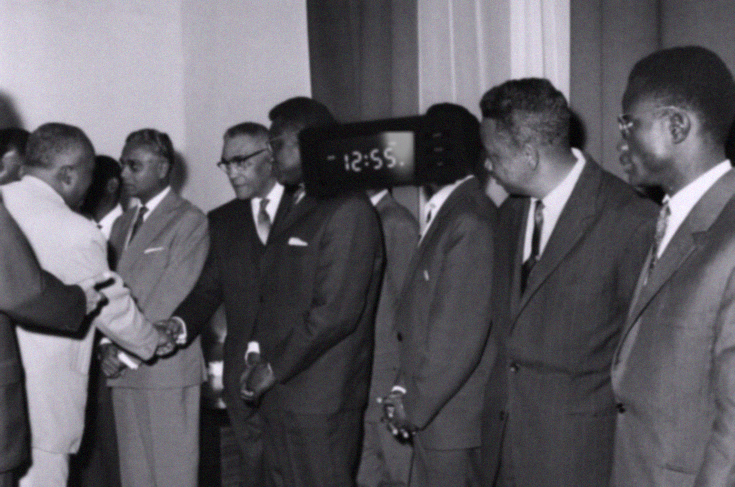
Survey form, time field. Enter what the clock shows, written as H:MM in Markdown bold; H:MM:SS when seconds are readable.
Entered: **12:55**
